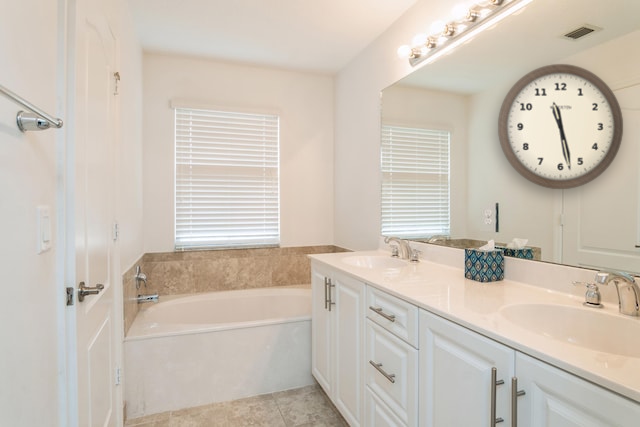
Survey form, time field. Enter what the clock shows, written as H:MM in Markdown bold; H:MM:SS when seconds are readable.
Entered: **11:28**
